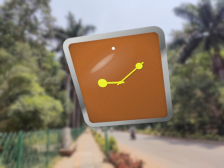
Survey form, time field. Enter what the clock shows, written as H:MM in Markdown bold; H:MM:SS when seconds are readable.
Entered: **9:09**
